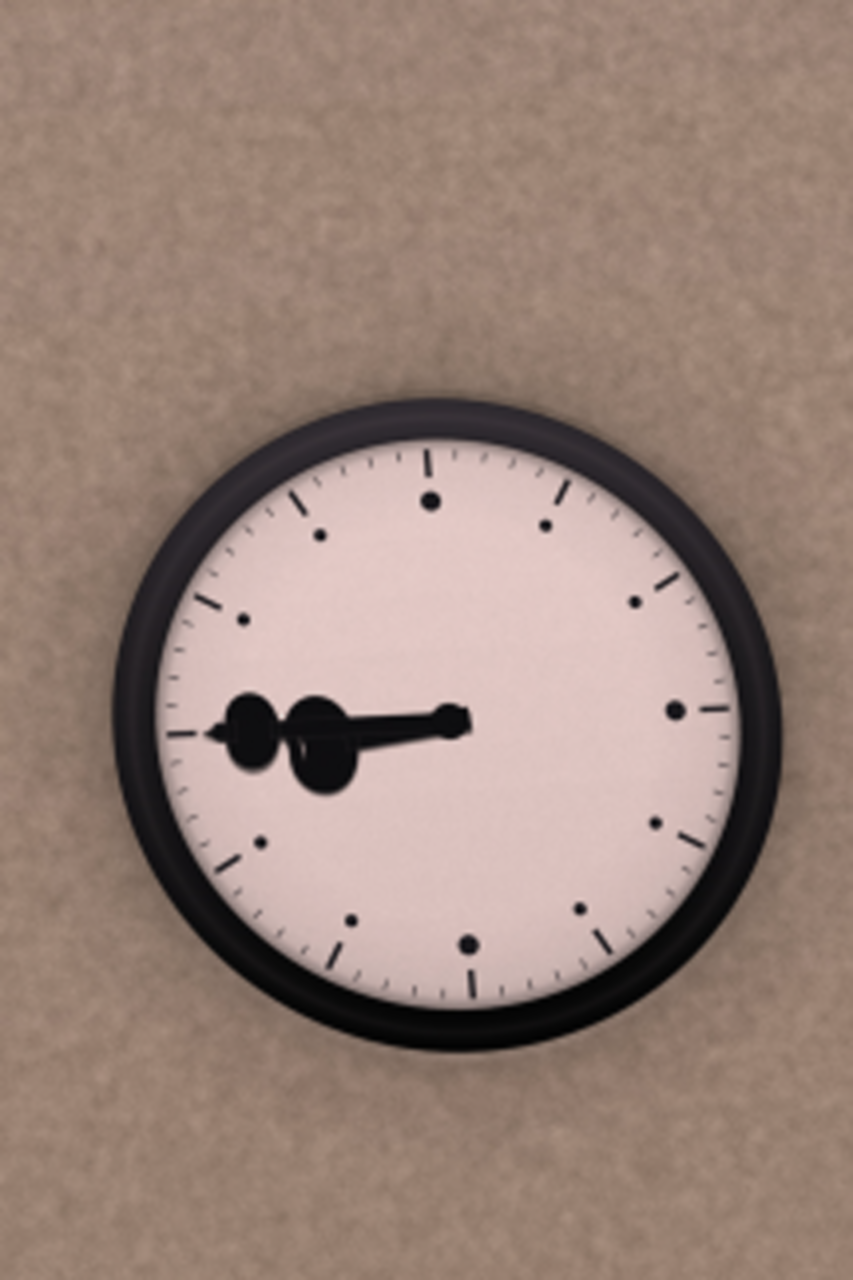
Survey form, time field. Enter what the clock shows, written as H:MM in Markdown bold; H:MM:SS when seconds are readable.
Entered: **8:45**
